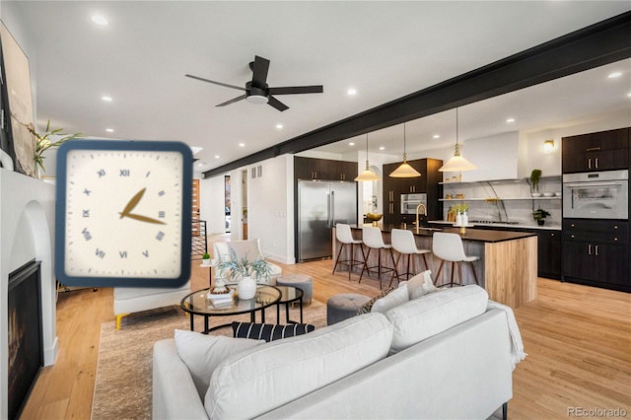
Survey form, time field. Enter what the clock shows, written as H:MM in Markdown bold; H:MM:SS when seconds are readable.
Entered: **1:17**
